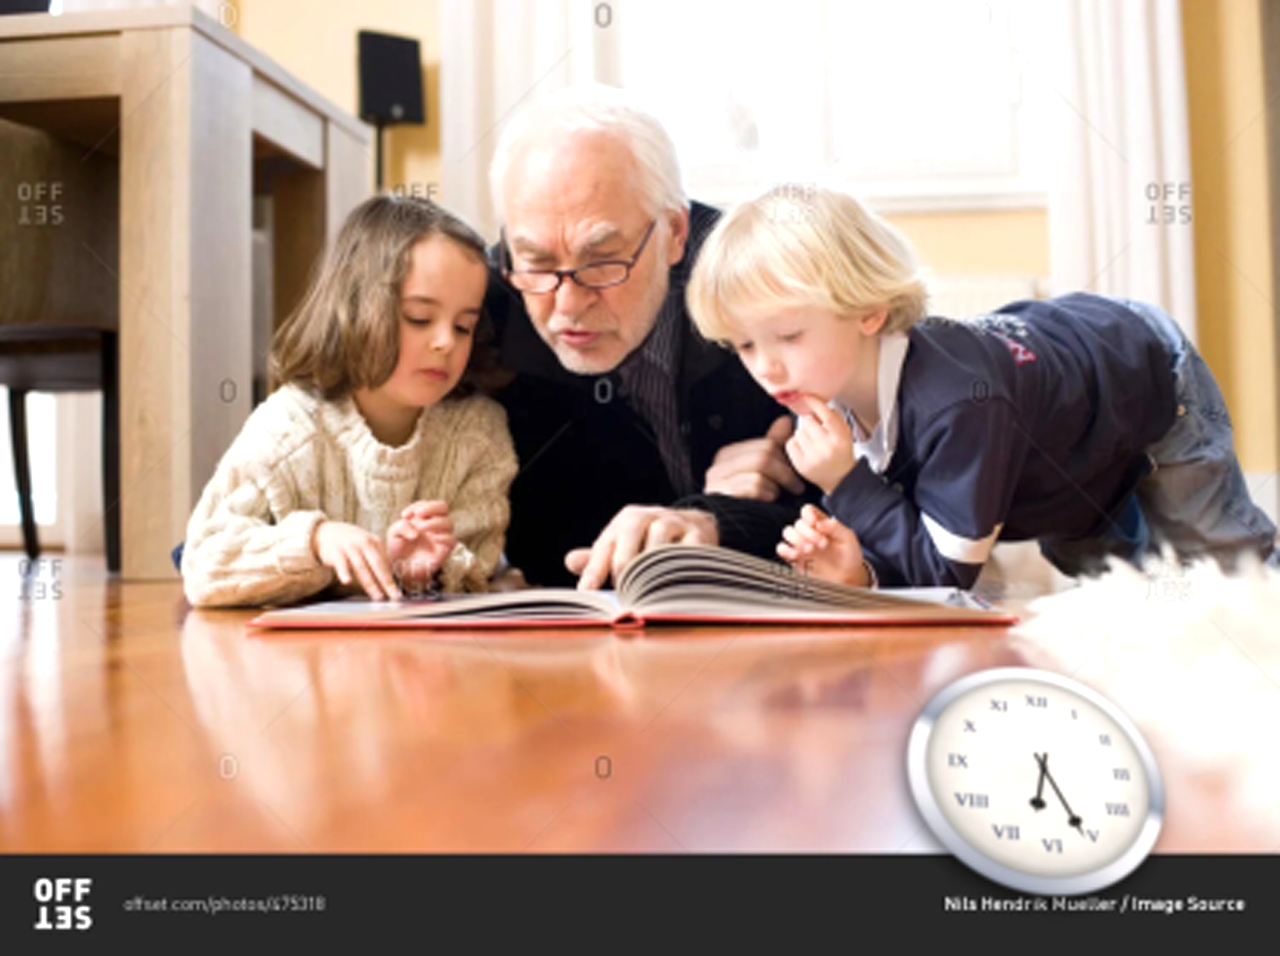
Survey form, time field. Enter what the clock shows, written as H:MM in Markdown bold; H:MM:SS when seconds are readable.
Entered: **6:26**
